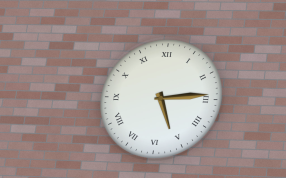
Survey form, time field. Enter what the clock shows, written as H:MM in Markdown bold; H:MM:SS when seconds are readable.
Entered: **5:14**
